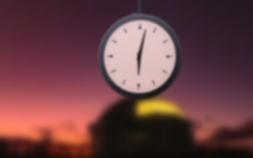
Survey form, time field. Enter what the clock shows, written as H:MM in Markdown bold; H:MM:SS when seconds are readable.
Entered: **6:02**
